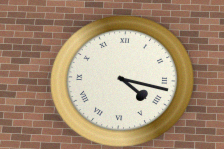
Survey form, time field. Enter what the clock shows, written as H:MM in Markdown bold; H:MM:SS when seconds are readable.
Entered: **4:17**
